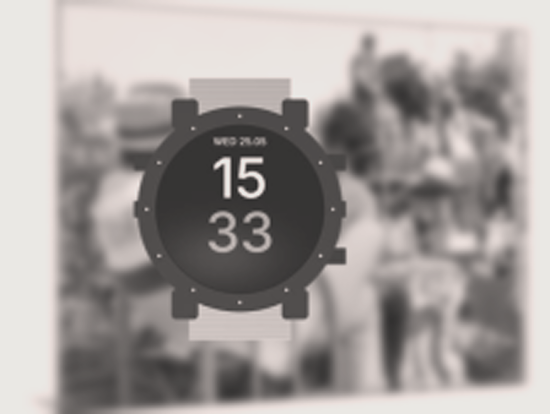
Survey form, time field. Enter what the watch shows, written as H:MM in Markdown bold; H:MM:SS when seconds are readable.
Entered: **15:33**
